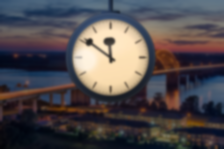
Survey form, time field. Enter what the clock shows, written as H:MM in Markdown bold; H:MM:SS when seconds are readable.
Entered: **11:51**
